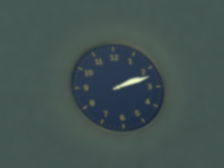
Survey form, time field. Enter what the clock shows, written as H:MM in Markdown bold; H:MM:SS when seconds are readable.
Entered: **2:12**
